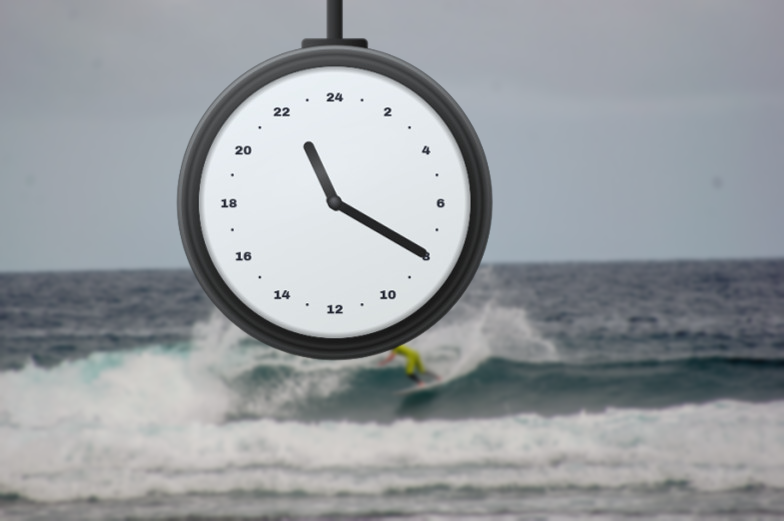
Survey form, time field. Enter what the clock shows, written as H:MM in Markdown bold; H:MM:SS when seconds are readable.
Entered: **22:20**
